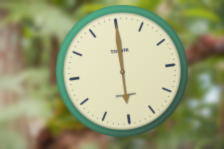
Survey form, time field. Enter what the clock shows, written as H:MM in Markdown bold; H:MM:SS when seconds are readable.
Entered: **6:00**
